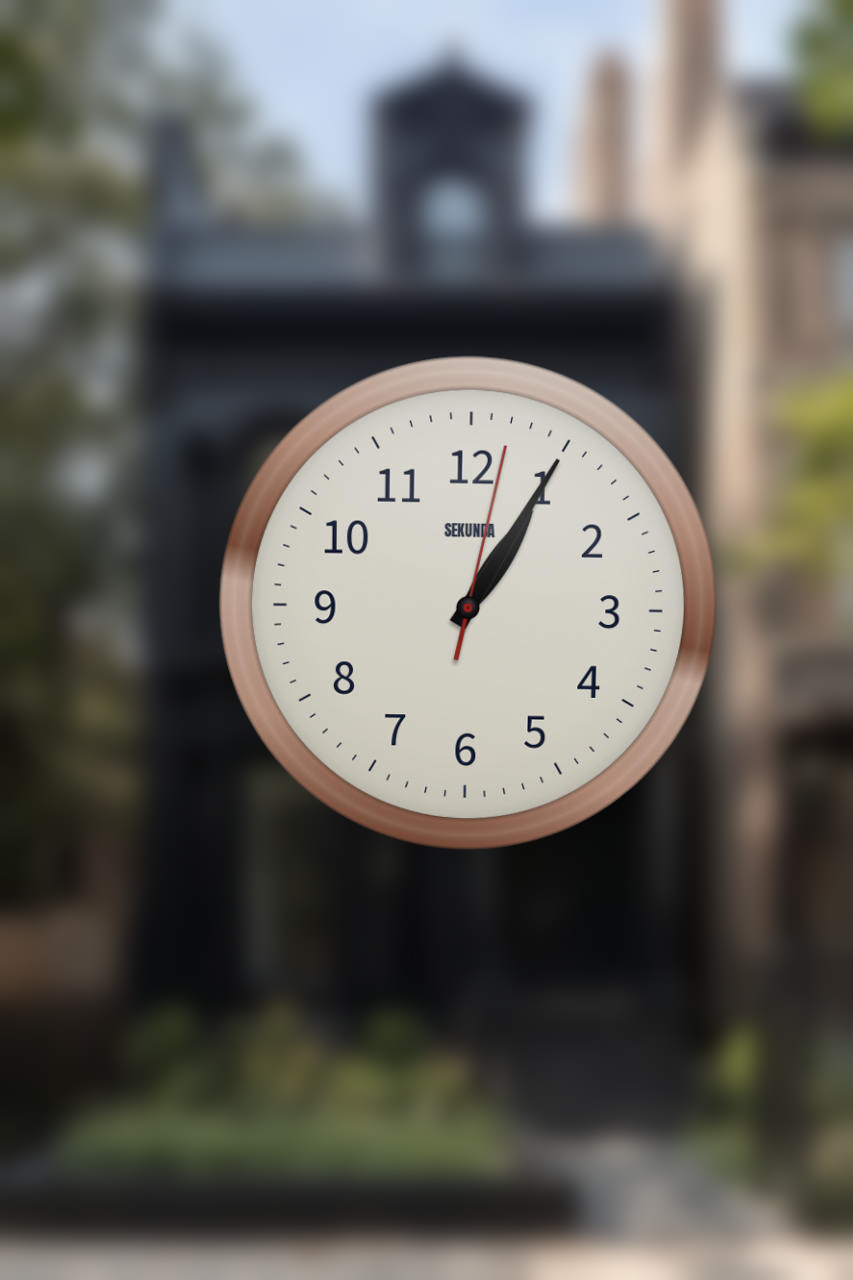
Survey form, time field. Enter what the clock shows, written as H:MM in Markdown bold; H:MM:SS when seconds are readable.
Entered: **1:05:02**
